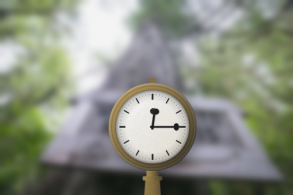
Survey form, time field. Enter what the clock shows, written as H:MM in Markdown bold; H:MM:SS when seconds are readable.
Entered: **12:15**
